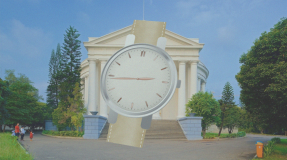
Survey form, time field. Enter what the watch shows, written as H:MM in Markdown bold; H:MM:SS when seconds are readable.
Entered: **2:44**
